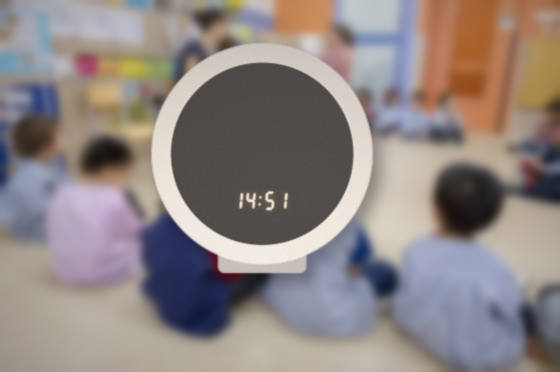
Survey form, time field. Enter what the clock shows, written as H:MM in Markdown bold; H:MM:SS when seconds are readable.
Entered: **14:51**
